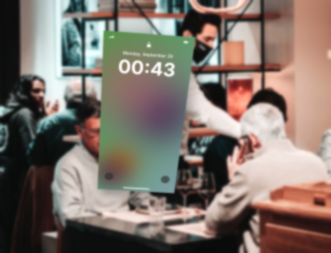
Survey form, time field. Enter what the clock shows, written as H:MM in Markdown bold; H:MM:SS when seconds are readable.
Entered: **0:43**
